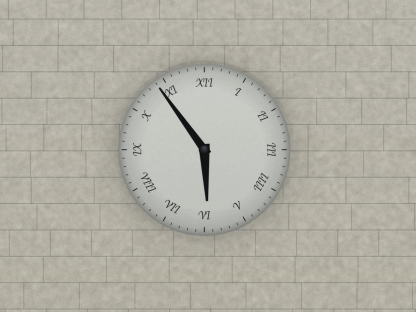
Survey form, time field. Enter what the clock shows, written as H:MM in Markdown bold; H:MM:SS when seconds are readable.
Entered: **5:54**
